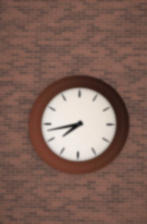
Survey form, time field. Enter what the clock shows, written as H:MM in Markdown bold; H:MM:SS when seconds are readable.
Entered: **7:43**
